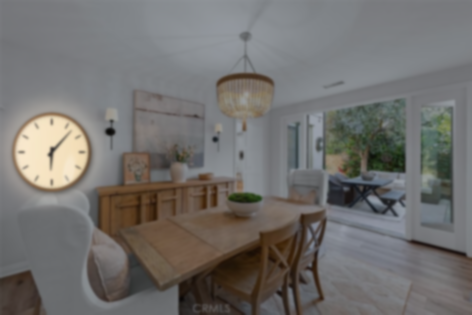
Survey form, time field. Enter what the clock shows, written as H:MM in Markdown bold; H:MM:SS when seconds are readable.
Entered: **6:07**
